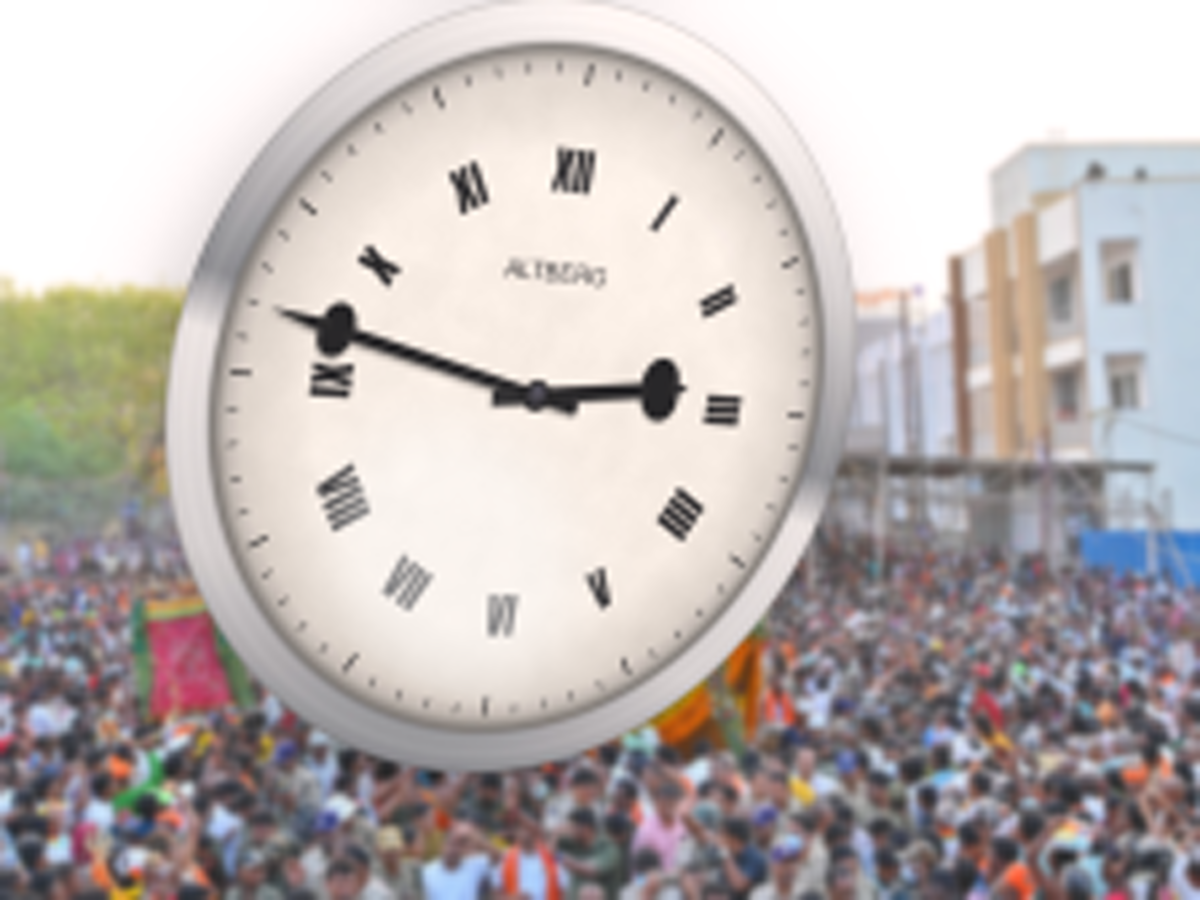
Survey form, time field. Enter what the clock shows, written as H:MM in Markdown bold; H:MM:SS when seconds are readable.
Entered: **2:47**
